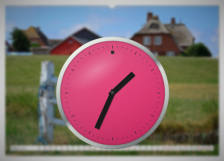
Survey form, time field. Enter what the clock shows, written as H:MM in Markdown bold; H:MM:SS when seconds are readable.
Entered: **1:34**
